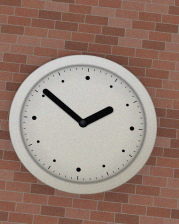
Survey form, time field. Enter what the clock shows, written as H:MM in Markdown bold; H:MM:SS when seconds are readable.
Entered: **1:51**
